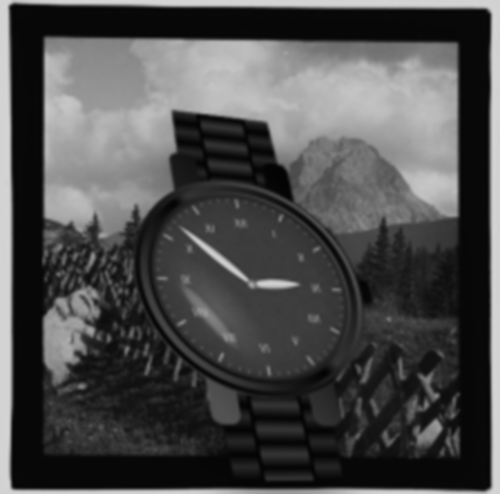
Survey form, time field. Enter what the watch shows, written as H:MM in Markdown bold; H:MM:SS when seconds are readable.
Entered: **2:52**
